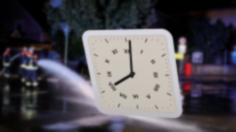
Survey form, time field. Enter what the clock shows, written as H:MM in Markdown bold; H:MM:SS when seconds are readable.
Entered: **8:01**
